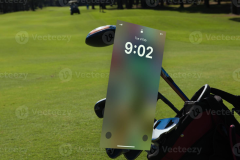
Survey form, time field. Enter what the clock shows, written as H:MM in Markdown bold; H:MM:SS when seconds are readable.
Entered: **9:02**
